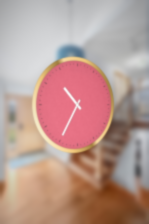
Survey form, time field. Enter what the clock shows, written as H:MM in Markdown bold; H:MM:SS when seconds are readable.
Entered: **10:35**
